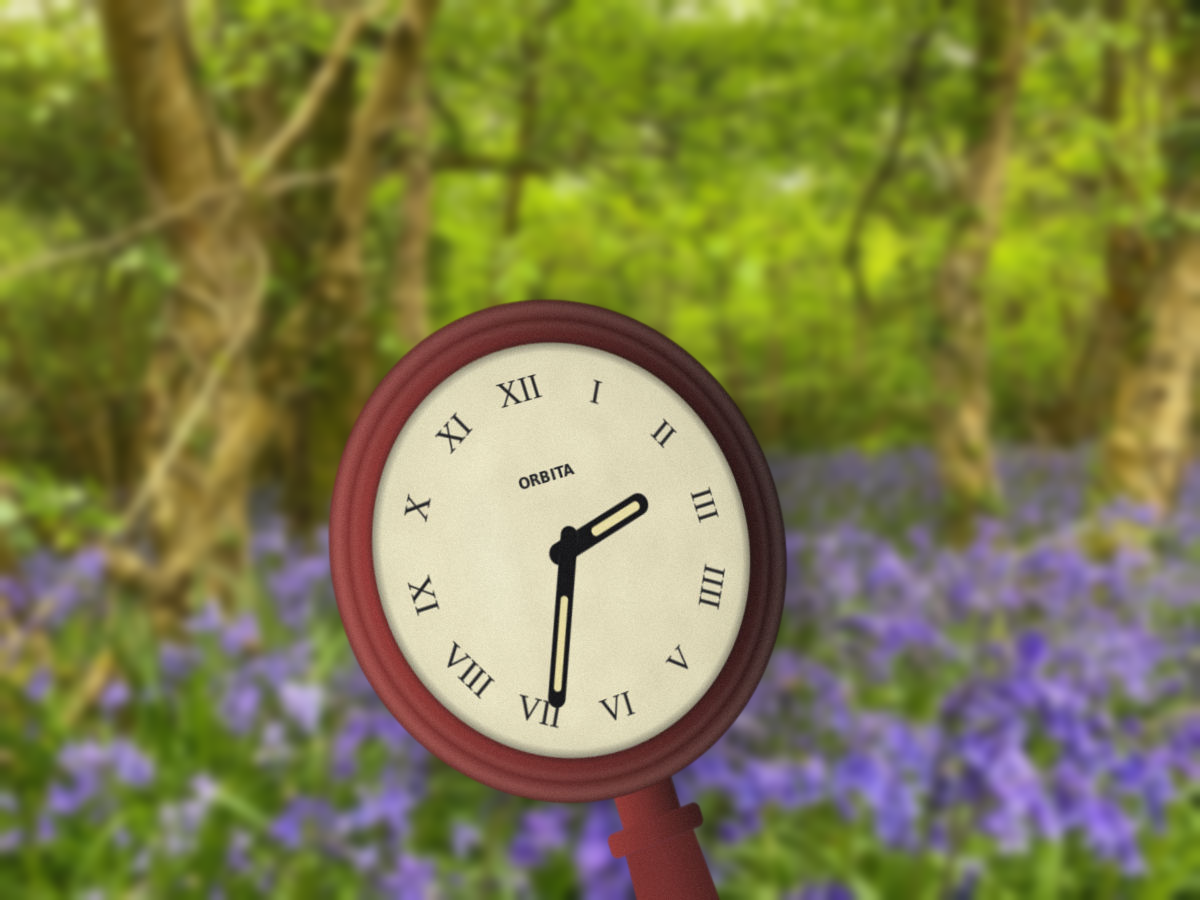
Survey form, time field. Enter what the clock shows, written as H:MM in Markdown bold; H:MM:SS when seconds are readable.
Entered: **2:34**
